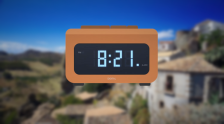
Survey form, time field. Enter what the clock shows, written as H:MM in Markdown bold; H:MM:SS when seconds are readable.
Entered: **8:21**
